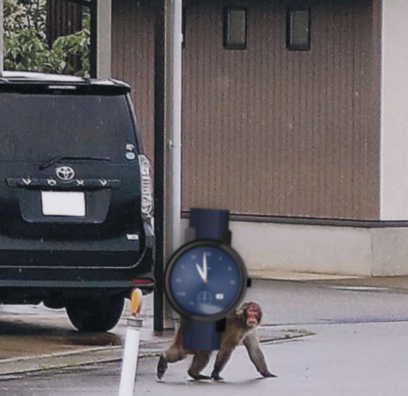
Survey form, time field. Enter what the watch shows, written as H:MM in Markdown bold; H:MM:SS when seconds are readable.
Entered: **10:59**
